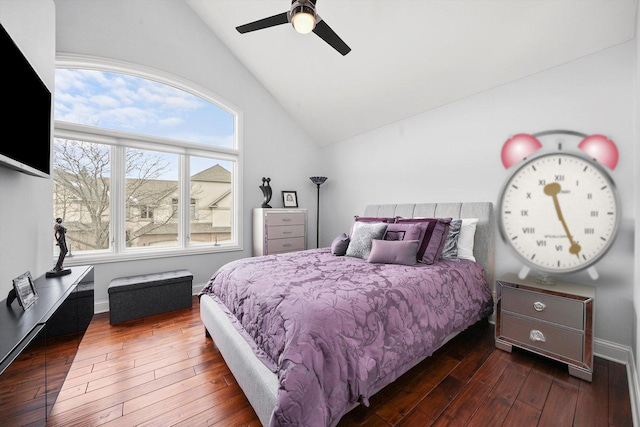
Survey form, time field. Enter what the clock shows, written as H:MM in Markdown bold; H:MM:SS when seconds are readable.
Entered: **11:26**
